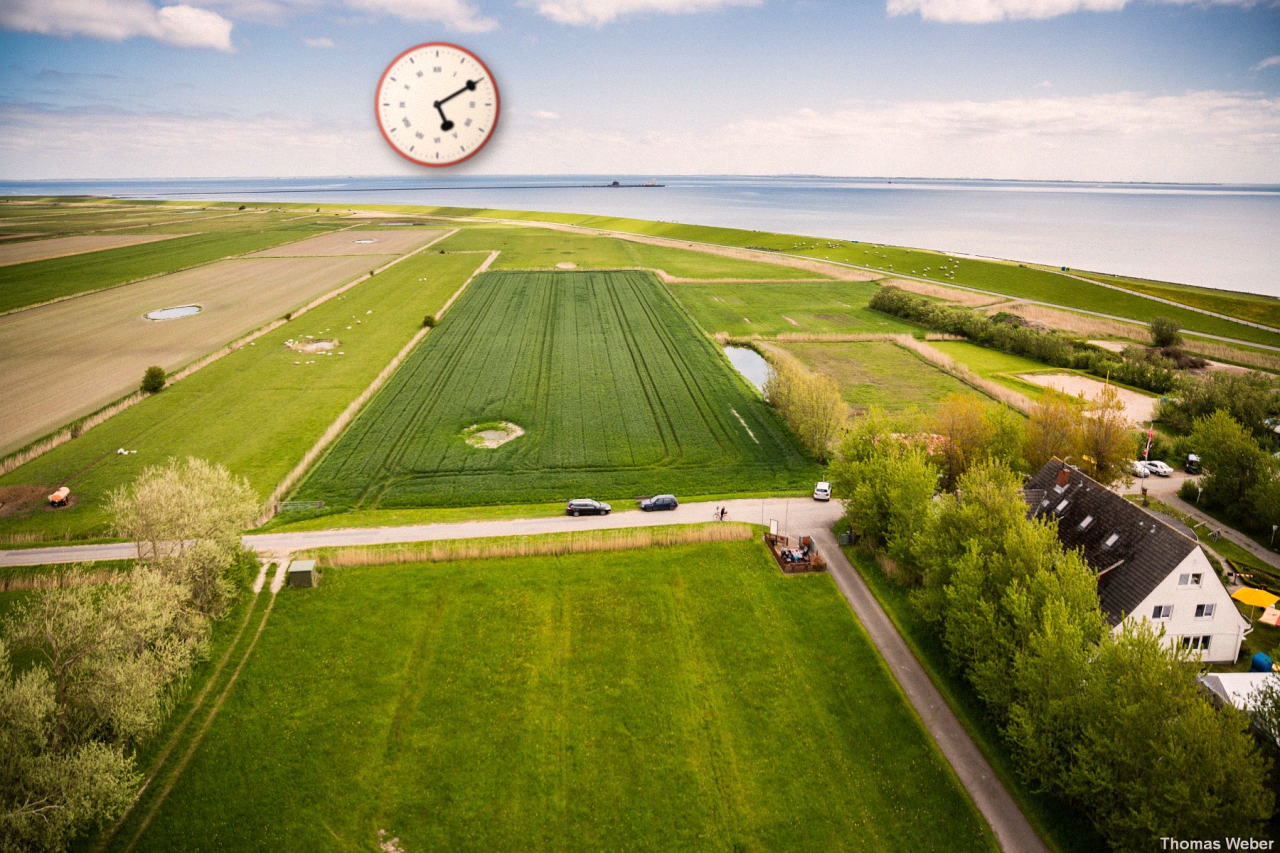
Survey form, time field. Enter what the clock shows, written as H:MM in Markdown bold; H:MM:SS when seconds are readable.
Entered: **5:10**
